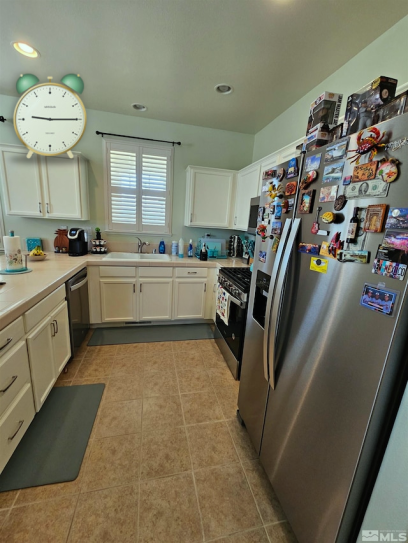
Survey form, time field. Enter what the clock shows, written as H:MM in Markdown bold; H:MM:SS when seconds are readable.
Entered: **9:15**
